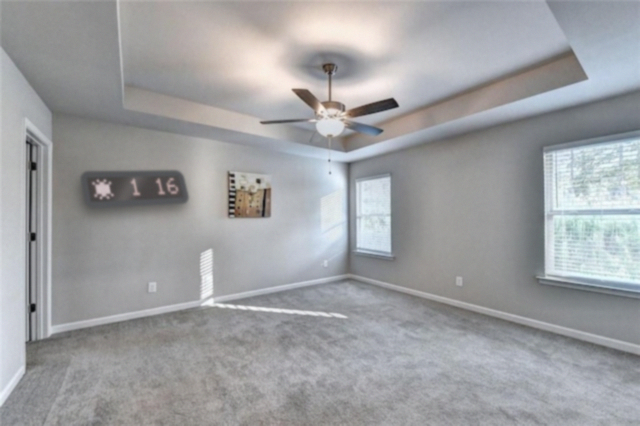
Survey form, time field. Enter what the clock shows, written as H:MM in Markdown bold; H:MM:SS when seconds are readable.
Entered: **1:16**
